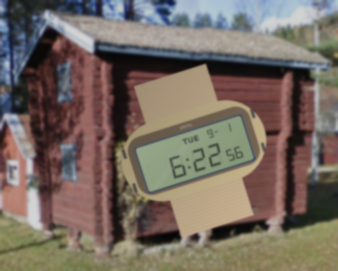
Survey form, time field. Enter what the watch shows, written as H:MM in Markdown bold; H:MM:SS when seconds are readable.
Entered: **6:22:56**
